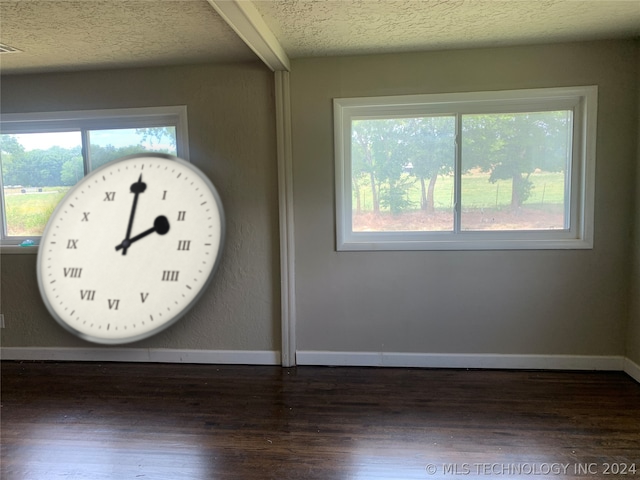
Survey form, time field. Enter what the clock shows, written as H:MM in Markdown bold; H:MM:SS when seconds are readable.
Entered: **2:00**
